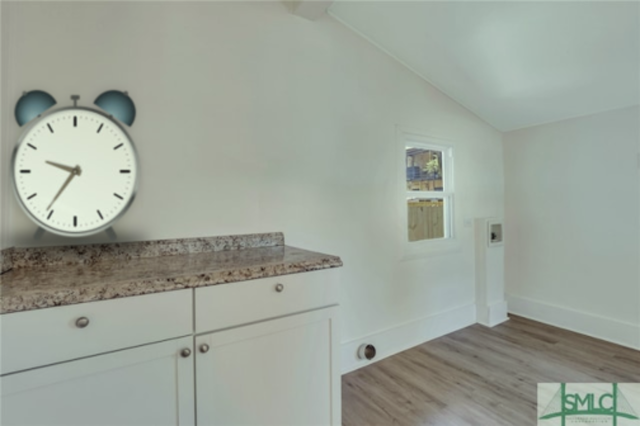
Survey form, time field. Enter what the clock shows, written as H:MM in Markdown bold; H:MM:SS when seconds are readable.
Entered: **9:36**
